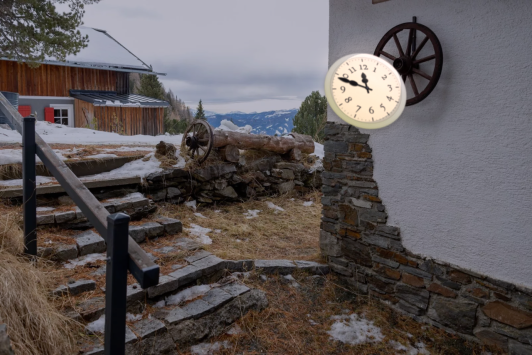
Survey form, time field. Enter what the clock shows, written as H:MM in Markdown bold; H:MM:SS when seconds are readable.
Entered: **11:49**
